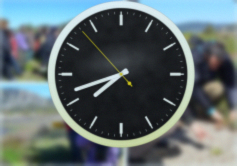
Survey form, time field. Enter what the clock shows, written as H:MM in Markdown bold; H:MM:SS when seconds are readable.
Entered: **7:41:53**
